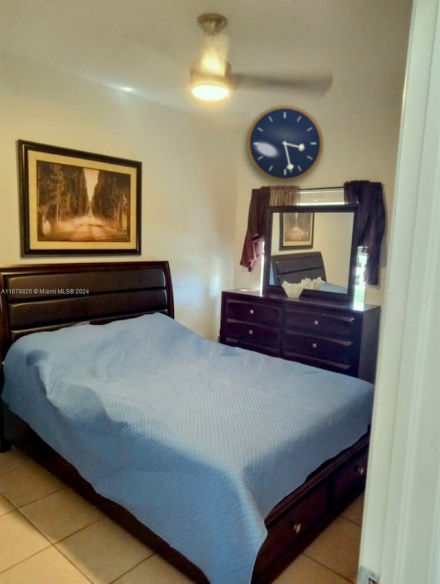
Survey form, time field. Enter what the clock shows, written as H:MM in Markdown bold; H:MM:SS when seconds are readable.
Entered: **3:28**
